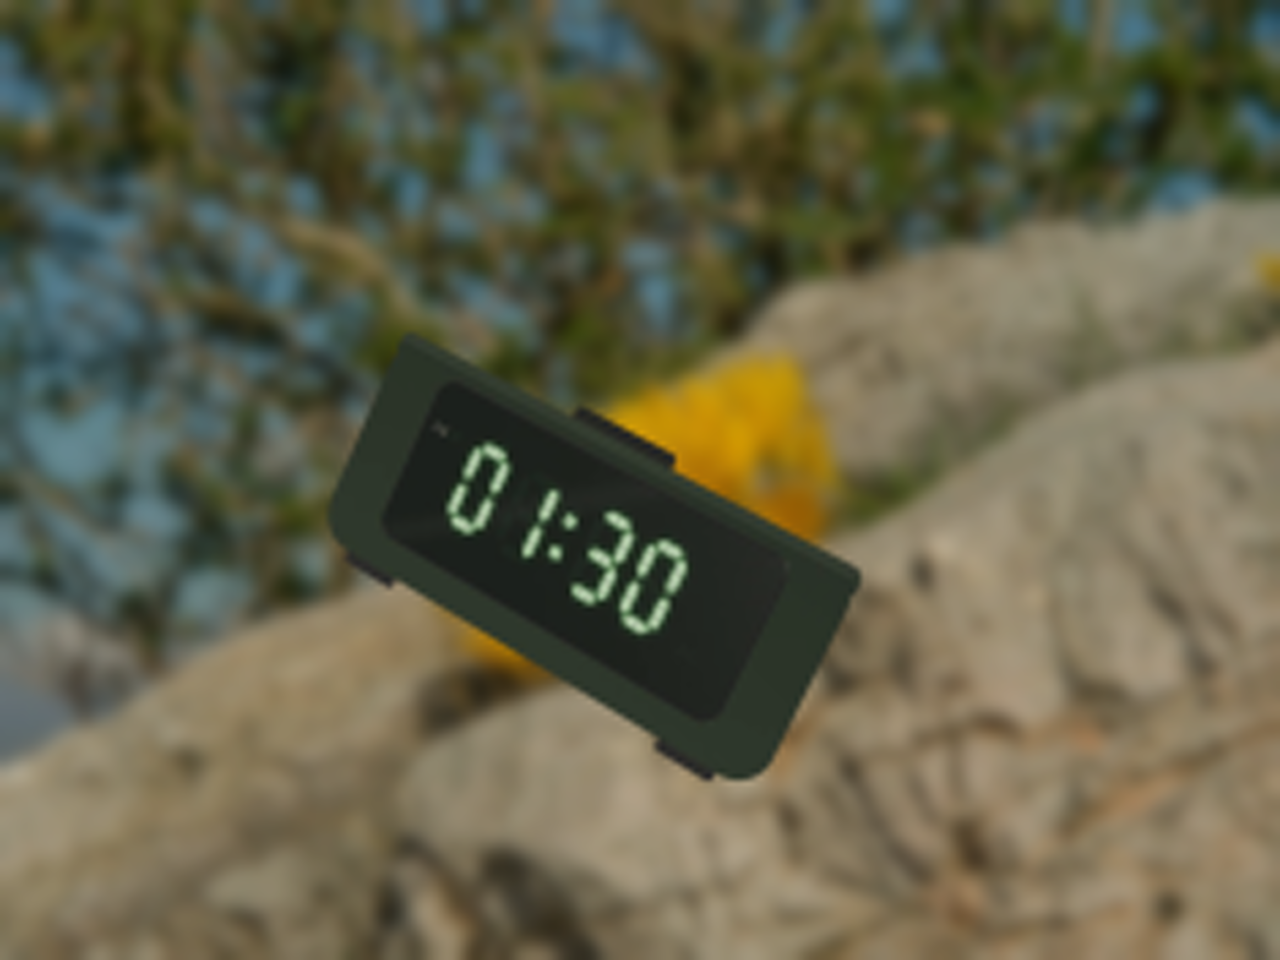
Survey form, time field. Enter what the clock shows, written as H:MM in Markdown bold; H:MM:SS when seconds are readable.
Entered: **1:30**
